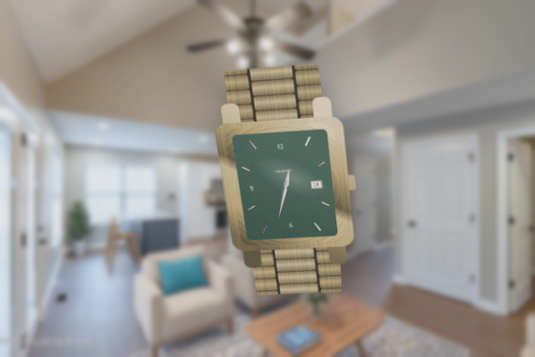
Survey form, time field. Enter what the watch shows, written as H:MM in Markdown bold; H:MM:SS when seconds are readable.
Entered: **12:33**
